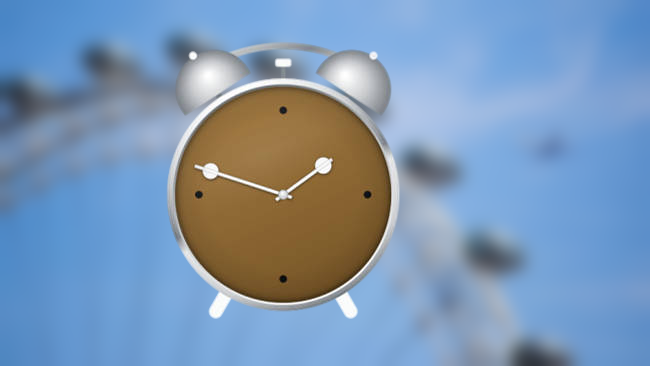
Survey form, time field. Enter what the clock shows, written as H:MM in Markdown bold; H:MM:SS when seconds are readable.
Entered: **1:48**
